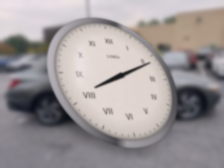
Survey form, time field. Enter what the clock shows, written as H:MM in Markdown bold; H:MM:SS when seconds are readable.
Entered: **8:11**
